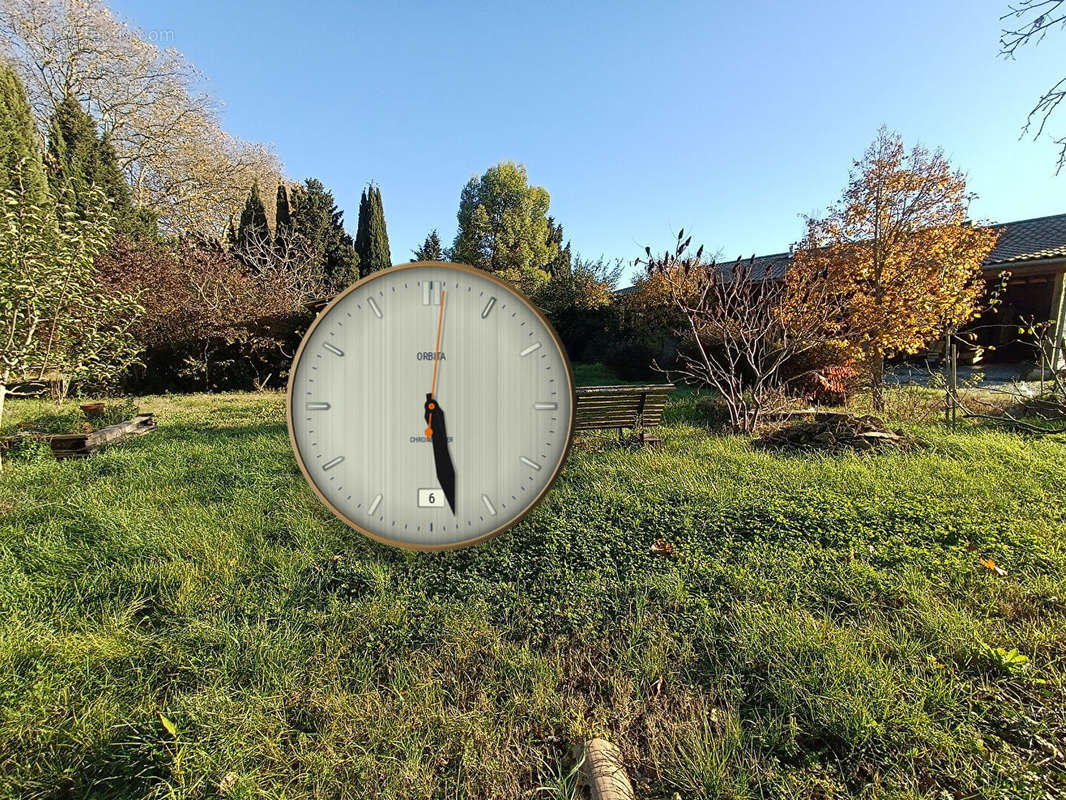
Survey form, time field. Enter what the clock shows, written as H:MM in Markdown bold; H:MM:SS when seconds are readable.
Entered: **5:28:01**
